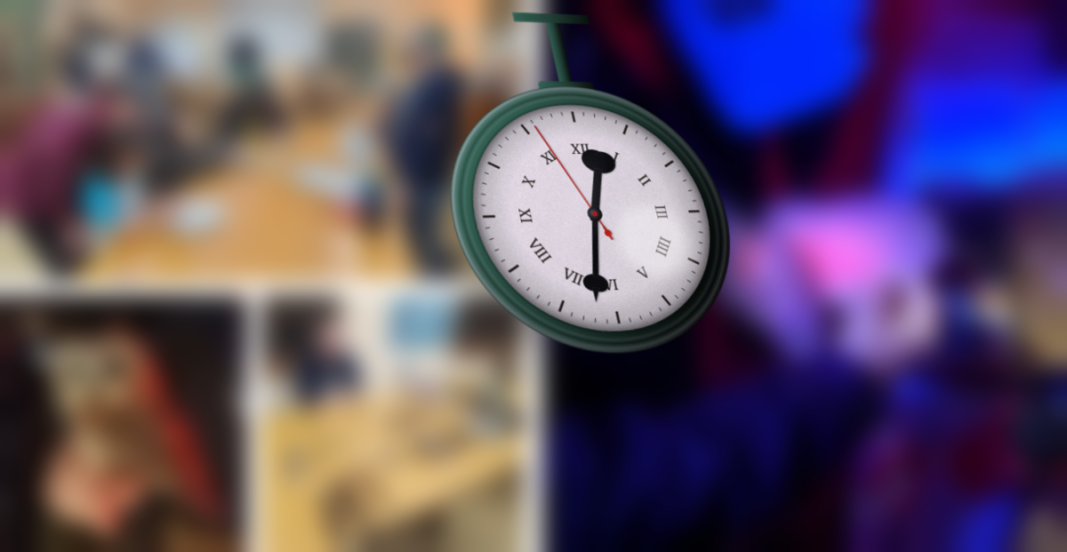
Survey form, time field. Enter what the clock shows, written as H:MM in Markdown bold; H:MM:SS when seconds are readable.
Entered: **12:31:56**
